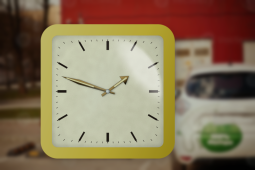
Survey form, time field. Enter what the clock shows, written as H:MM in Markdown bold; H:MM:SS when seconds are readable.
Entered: **1:48**
